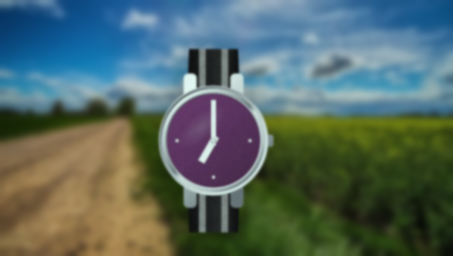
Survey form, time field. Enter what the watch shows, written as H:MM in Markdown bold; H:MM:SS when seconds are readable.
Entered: **7:00**
